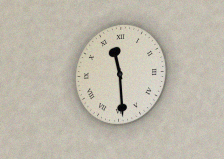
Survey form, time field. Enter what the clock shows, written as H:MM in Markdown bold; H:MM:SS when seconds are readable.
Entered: **11:29**
